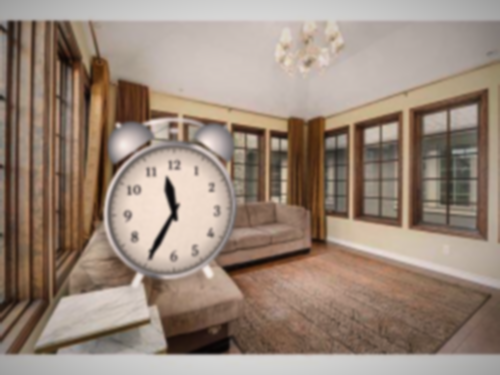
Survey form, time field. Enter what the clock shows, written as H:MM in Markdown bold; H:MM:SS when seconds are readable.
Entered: **11:35**
